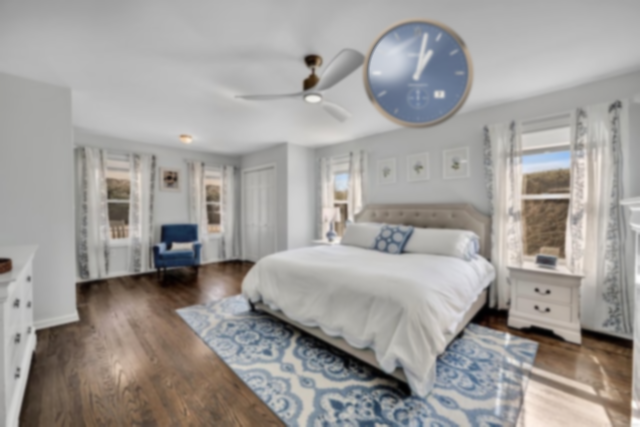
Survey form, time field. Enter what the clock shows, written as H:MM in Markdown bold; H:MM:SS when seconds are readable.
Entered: **1:02**
